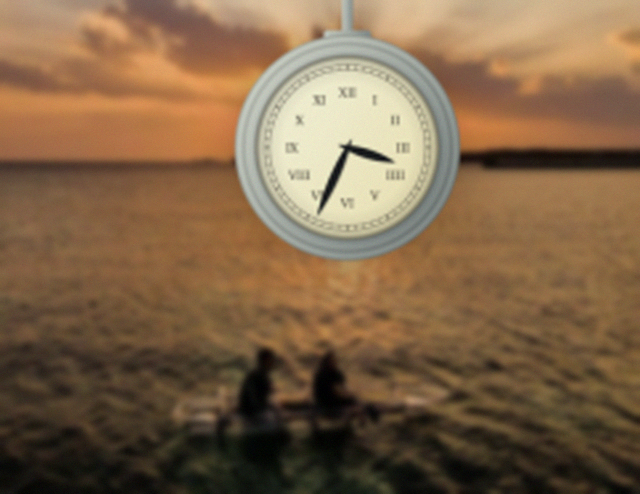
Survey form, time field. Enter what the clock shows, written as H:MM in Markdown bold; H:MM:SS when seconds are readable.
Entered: **3:34**
